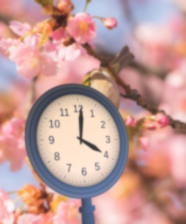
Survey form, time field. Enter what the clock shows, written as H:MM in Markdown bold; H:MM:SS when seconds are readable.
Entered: **4:01**
